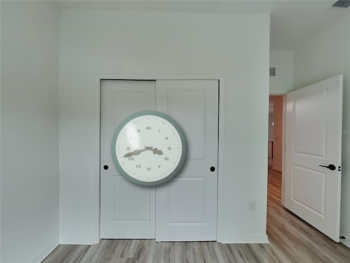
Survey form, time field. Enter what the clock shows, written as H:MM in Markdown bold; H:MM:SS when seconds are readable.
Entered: **3:42**
